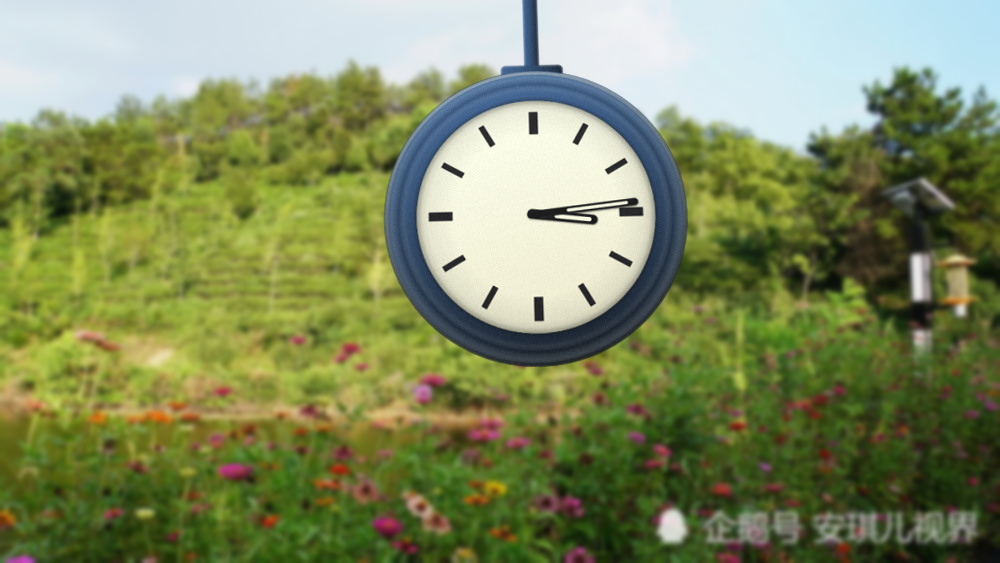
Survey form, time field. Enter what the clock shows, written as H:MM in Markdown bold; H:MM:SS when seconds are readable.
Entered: **3:14**
